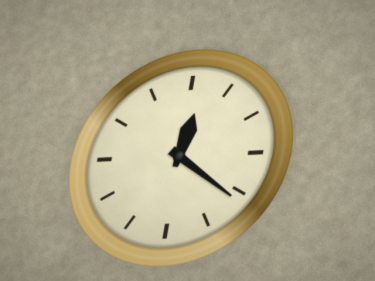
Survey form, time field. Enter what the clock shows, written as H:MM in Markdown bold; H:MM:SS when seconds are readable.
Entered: **12:21**
